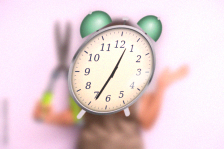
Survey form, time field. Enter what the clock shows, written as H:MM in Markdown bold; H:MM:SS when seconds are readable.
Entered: **12:34**
